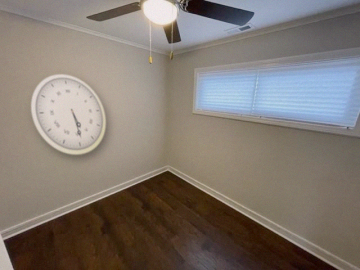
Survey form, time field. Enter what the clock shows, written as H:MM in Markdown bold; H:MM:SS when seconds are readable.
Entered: **5:29**
